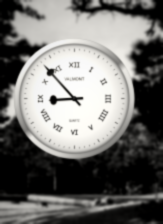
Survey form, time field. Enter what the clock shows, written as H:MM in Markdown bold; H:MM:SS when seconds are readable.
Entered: **8:53**
